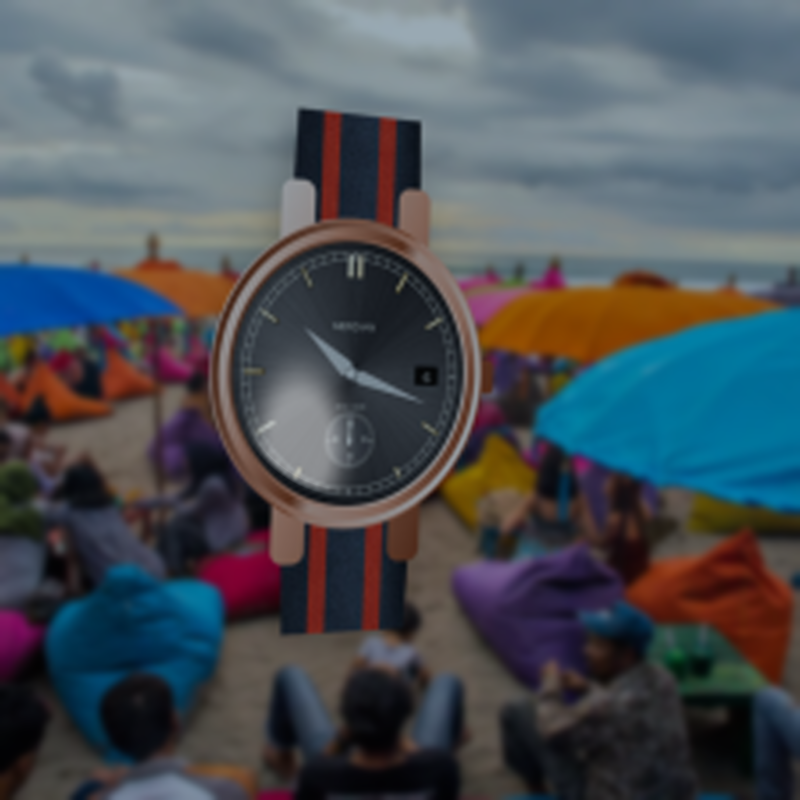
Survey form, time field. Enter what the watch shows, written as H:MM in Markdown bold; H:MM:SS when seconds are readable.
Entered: **10:18**
